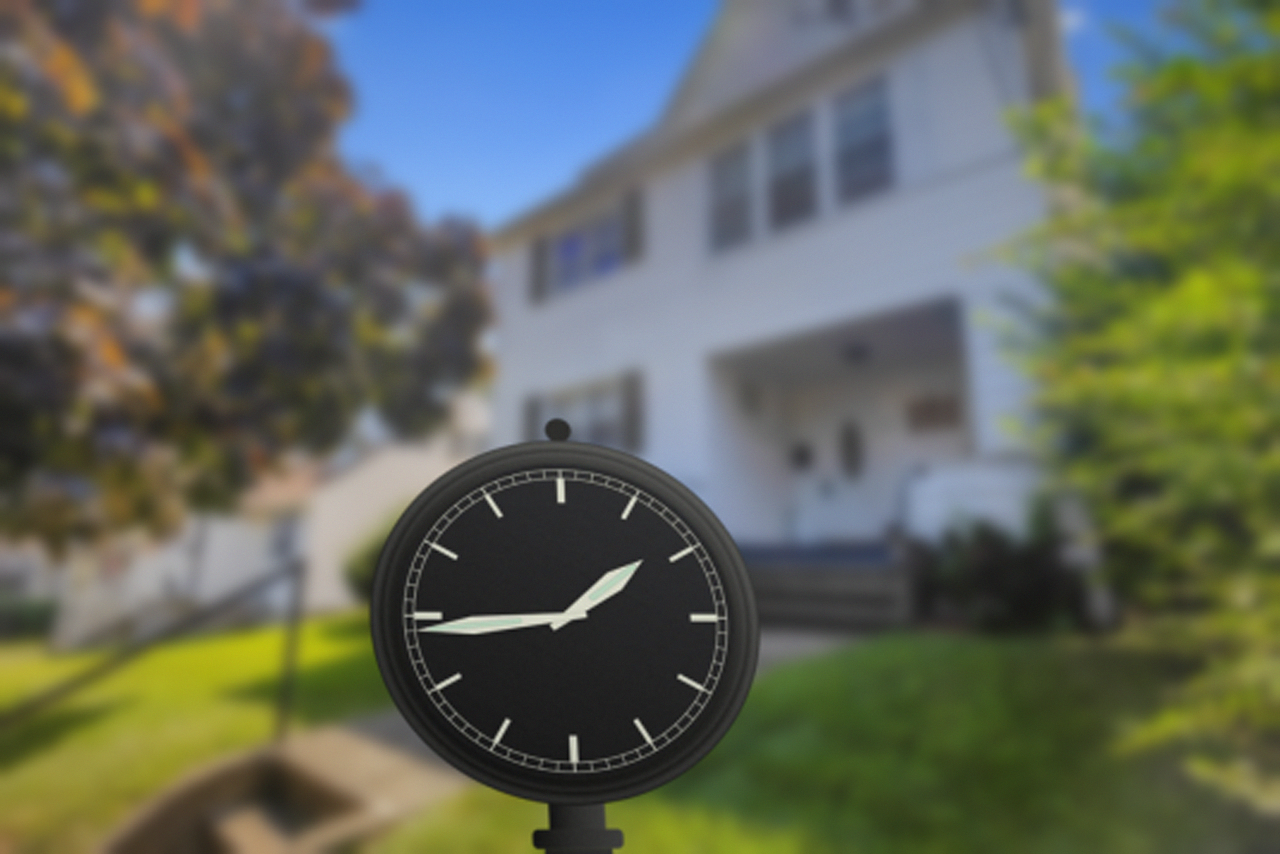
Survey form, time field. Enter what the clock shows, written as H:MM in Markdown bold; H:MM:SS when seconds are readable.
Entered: **1:44**
